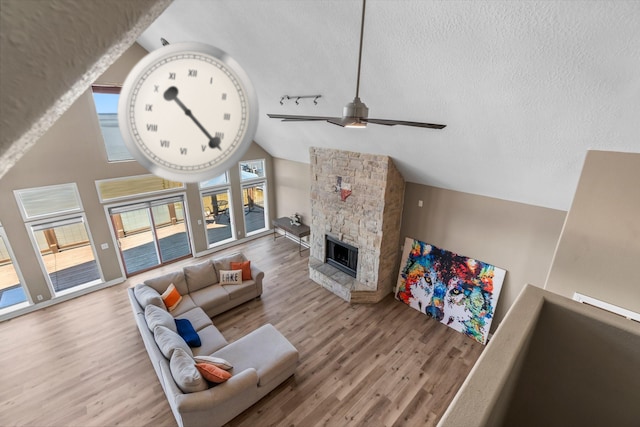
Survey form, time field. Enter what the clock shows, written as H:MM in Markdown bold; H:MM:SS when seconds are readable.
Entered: **10:22**
